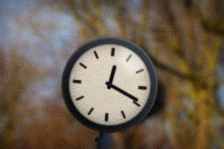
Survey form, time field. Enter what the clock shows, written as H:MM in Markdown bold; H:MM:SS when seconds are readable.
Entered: **12:19**
